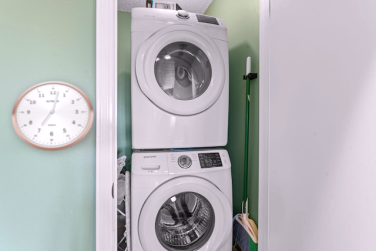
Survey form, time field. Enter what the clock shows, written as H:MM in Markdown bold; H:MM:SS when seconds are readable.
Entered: **7:02**
